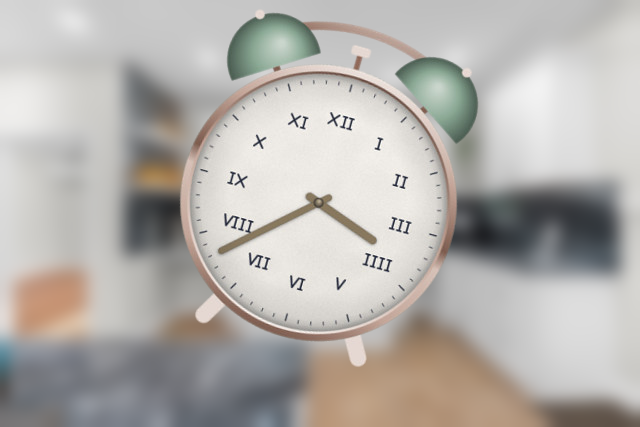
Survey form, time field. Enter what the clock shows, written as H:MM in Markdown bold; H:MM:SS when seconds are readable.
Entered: **3:38**
